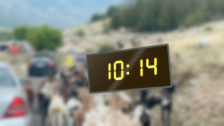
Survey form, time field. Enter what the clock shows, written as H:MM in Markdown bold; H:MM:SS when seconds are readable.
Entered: **10:14**
